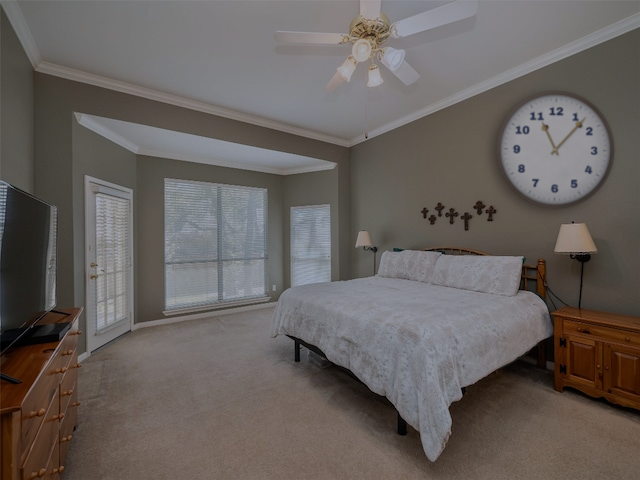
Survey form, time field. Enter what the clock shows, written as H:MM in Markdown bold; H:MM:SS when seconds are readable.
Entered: **11:07**
